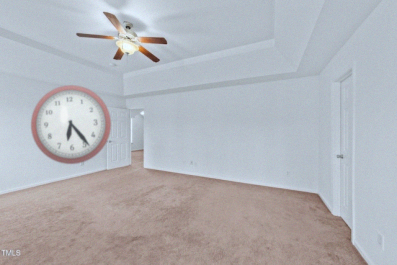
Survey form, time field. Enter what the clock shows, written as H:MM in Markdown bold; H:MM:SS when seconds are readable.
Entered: **6:24**
